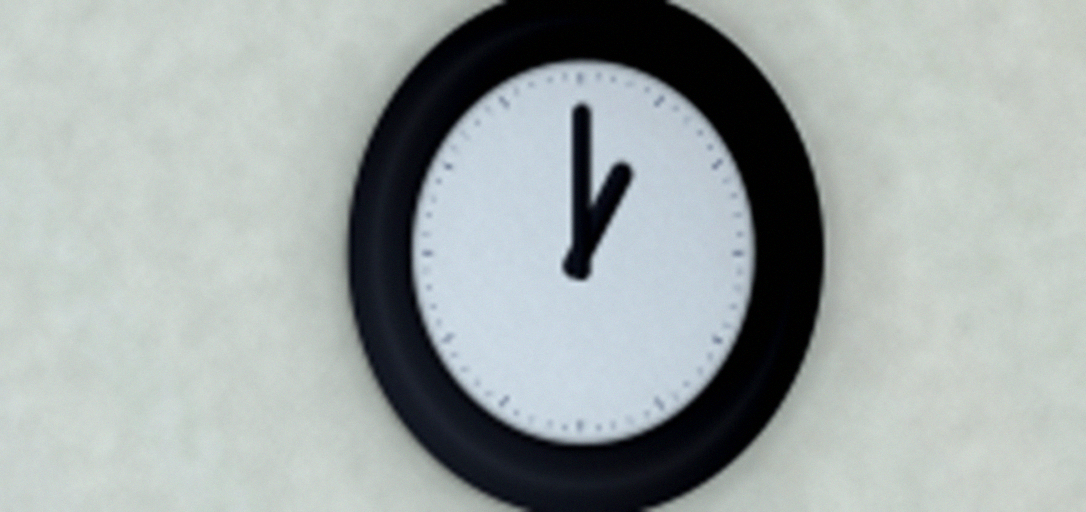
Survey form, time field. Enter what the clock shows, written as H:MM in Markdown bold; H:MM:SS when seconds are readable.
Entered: **1:00**
